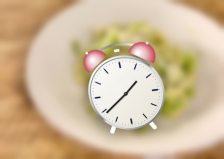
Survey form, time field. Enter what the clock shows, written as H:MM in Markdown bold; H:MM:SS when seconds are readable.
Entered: **1:39**
